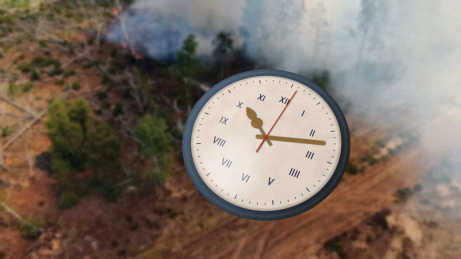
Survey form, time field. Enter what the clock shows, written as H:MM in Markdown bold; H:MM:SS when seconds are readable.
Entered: **10:12:01**
